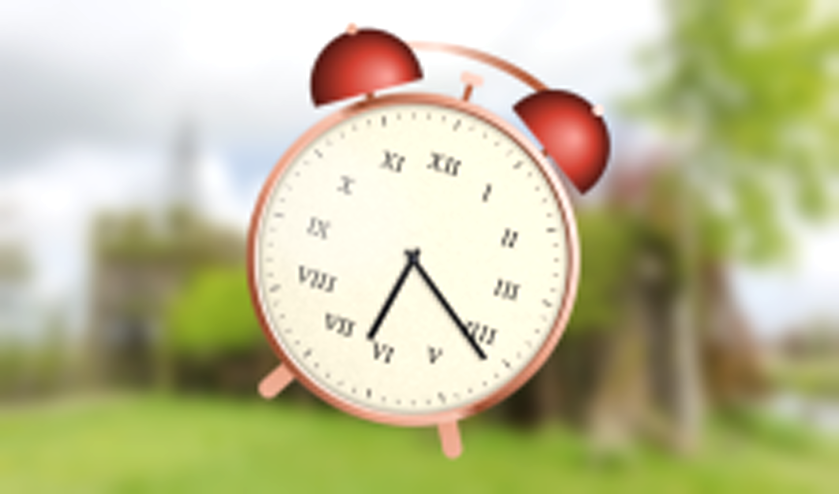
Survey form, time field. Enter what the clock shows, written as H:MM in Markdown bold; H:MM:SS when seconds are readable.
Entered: **6:21**
